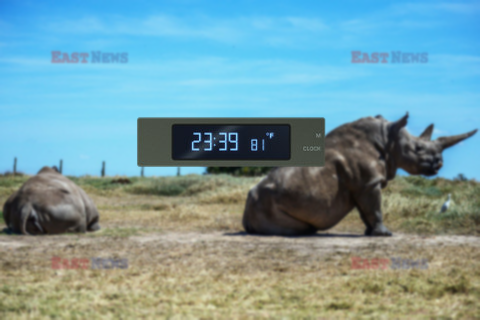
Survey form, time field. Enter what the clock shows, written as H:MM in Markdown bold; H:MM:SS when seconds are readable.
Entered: **23:39**
